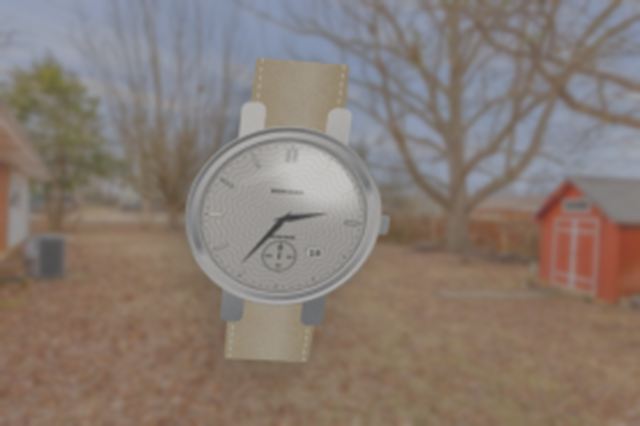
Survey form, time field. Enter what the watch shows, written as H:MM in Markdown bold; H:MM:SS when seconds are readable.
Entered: **2:36**
